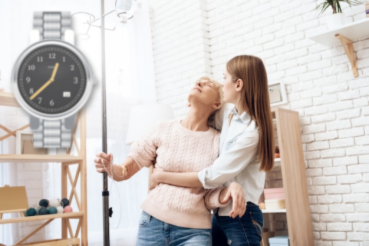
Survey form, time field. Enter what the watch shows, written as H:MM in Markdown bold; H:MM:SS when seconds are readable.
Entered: **12:38**
